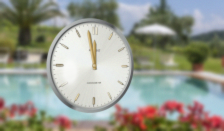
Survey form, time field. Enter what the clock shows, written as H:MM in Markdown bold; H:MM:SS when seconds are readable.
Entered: **11:58**
